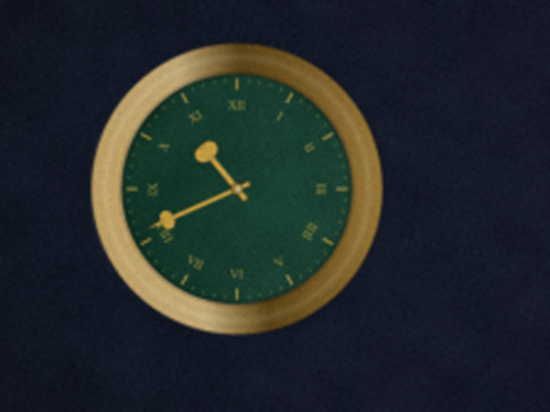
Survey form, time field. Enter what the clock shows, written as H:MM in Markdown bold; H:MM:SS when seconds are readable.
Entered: **10:41**
